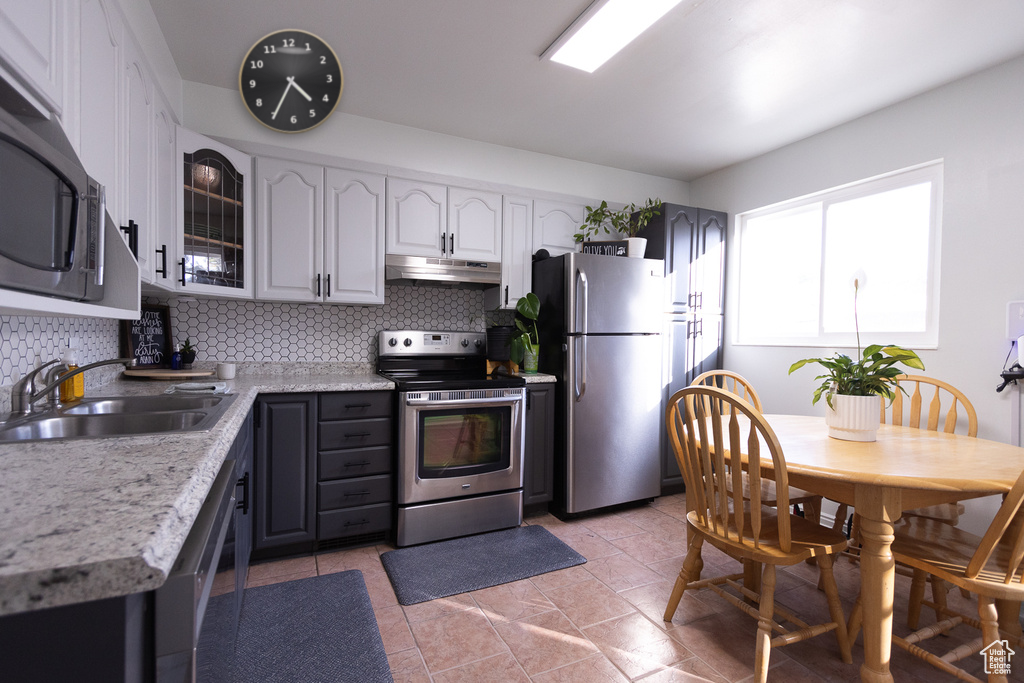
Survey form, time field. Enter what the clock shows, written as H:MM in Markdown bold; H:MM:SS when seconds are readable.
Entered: **4:35**
